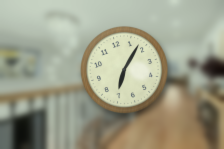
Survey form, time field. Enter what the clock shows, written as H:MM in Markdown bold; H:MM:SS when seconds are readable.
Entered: **7:08**
